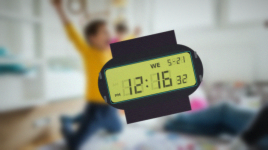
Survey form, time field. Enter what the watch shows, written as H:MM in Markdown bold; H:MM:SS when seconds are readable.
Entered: **12:16:32**
